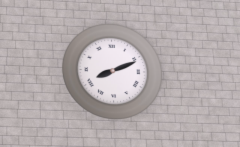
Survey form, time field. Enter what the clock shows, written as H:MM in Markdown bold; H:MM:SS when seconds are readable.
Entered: **8:11**
